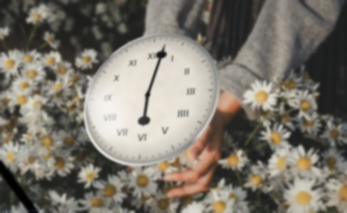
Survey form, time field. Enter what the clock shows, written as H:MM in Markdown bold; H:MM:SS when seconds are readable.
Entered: **6:02**
